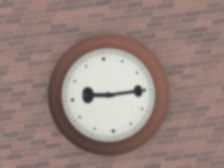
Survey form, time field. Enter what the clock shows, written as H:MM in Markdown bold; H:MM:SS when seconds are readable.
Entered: **9:15**
